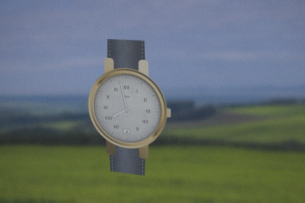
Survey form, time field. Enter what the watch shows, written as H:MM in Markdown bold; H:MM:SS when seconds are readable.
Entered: **7:58**
